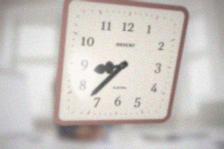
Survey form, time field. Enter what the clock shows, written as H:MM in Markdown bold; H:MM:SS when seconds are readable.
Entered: **8:37**
